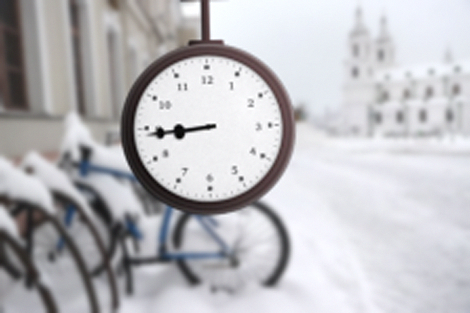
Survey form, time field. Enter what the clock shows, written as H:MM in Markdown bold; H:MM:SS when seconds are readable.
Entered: **8:44**
